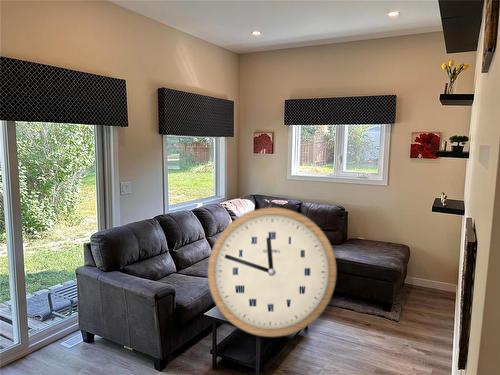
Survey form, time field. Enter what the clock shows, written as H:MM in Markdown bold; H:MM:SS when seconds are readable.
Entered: **11:48**
